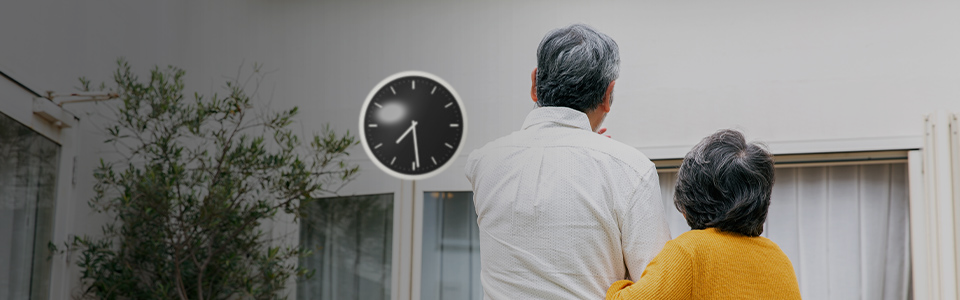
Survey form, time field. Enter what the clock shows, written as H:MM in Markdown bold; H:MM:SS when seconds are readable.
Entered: **7:29**
